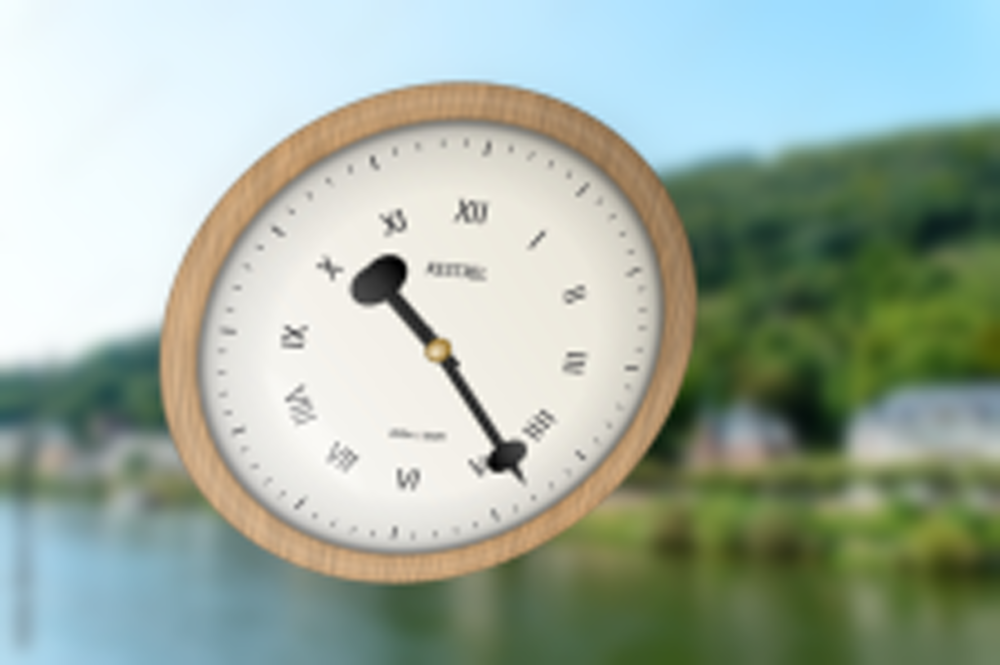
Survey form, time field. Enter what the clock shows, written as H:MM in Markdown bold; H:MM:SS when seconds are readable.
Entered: **10:23**
